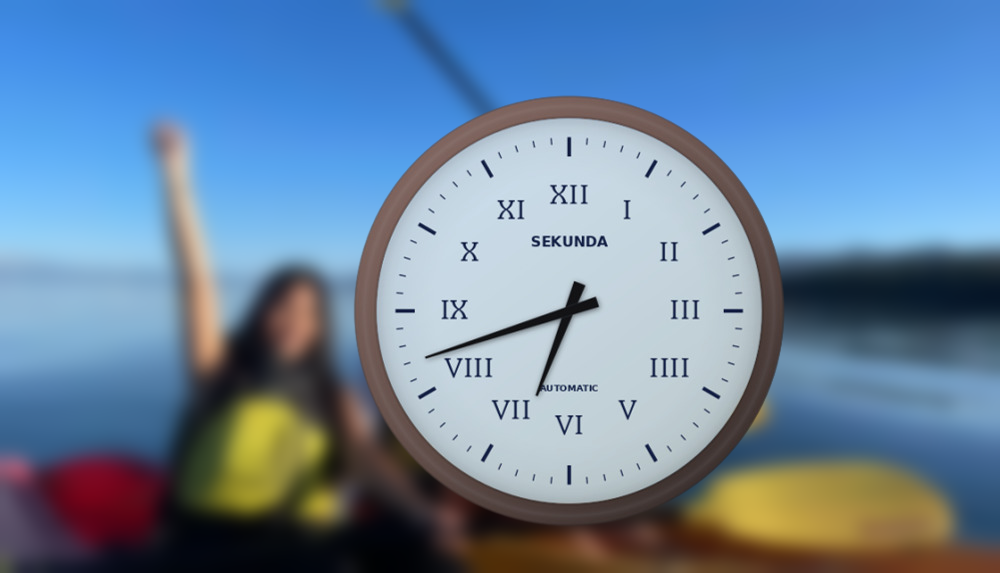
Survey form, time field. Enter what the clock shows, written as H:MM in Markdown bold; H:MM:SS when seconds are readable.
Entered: **6:42**
